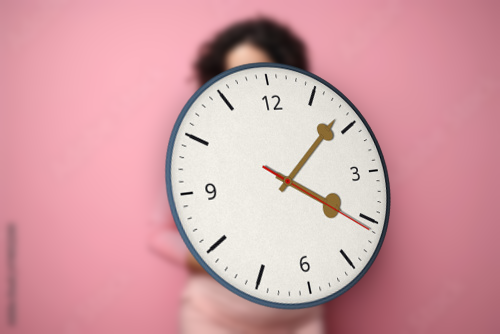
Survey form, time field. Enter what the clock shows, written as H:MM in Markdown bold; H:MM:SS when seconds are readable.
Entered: **4:08:21**
